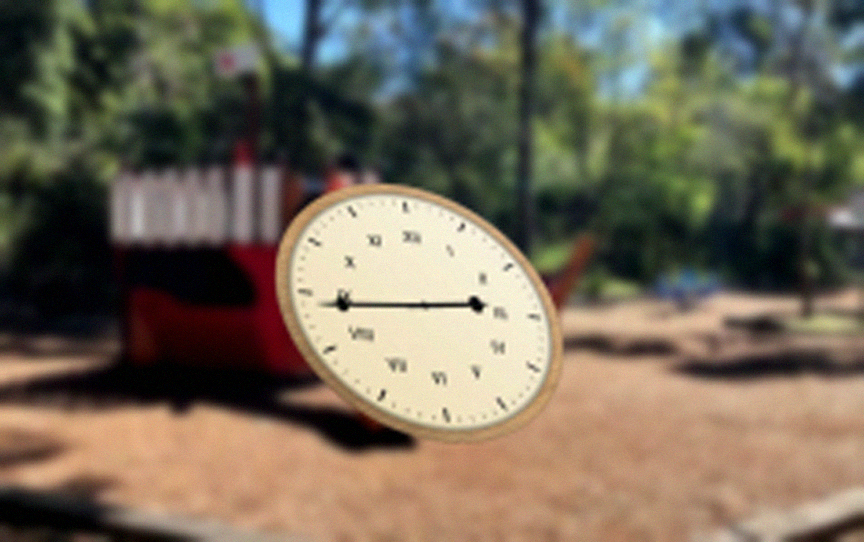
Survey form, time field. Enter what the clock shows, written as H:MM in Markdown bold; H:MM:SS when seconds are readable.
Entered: **2:44**
